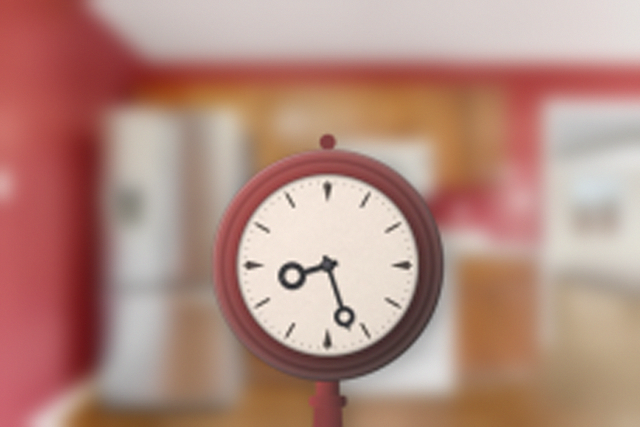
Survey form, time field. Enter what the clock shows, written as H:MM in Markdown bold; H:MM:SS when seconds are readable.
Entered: **8:27**
